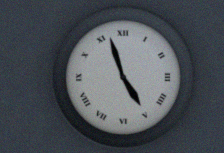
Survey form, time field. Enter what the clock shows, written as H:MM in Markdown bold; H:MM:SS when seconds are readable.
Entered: **4:57**
